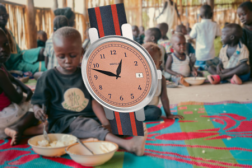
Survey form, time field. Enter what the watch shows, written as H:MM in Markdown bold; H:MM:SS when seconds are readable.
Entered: **12:48**
